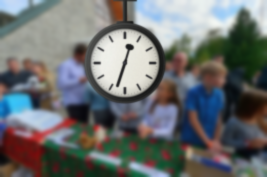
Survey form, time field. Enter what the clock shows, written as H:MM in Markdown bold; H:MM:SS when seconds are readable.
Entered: **12:33**
